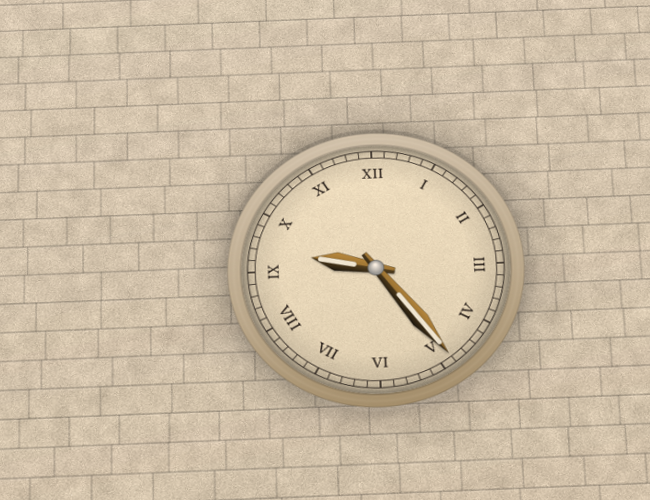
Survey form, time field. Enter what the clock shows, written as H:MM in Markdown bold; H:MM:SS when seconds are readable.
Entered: **9:24**
